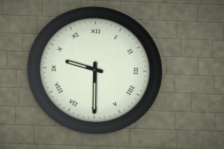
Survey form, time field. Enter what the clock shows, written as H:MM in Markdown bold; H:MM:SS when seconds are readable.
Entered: **9:30**
